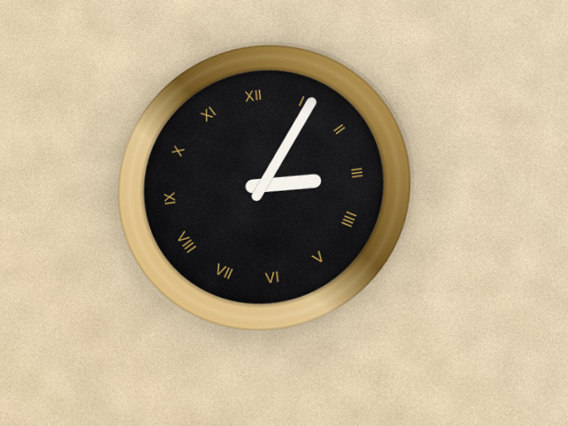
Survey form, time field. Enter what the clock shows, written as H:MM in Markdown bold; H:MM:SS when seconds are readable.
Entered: **3:06**
